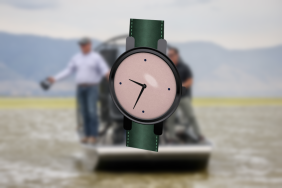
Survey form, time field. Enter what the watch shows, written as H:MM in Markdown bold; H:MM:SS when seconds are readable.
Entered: **9:34**
